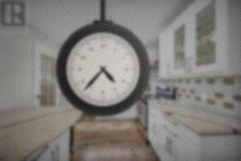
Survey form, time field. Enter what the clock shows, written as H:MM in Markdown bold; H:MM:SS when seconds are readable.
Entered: **4:37**
